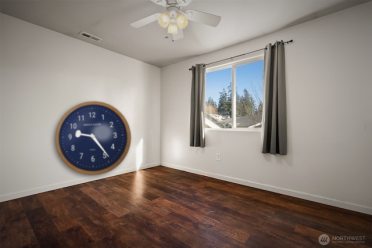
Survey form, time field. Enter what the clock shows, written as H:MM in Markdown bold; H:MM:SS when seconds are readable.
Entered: **9:24**
